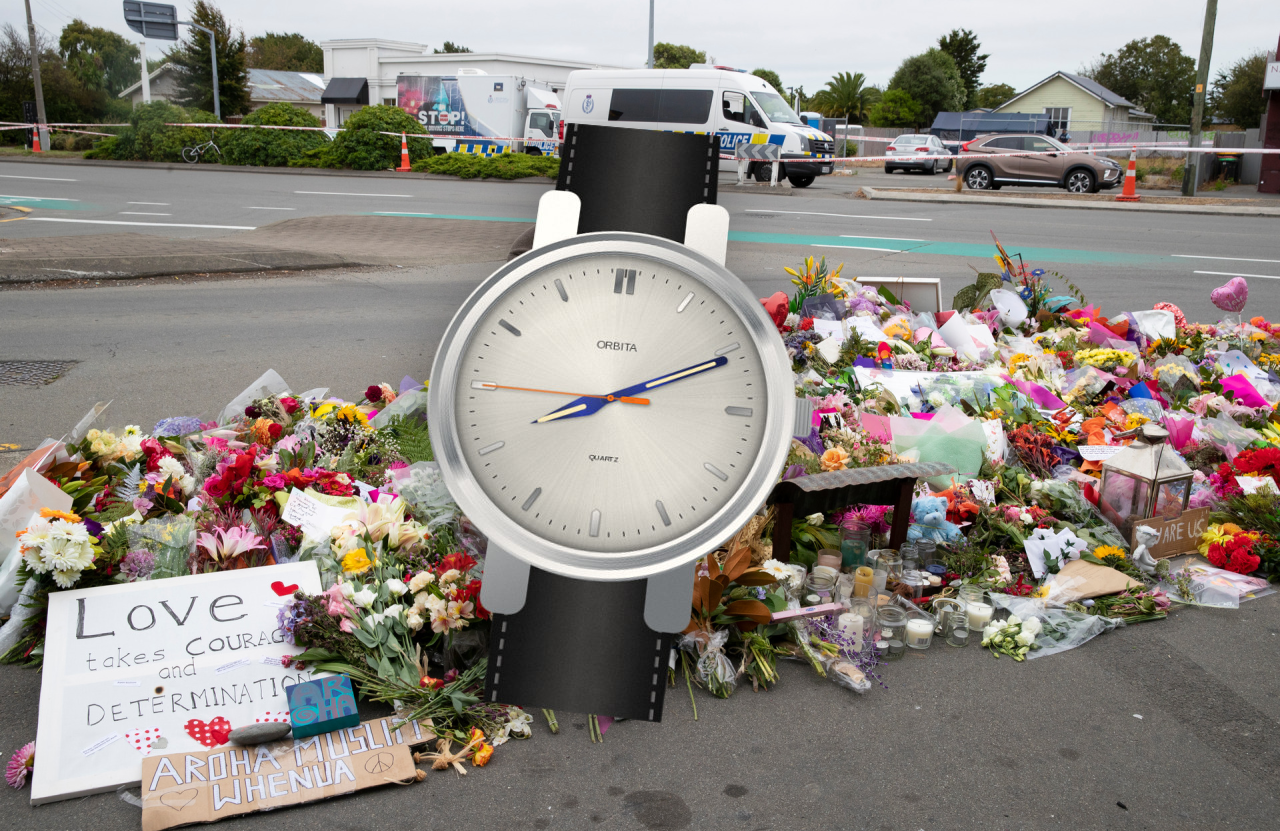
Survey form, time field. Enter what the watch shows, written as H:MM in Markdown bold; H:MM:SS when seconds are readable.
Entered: **8:10:45**
